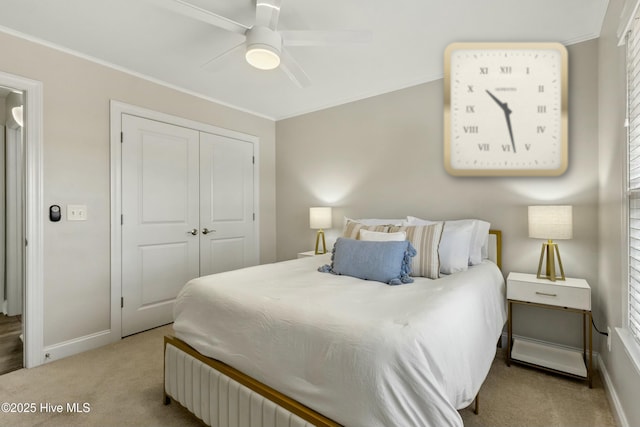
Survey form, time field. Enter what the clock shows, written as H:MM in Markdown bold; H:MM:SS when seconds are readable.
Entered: **10:28**
